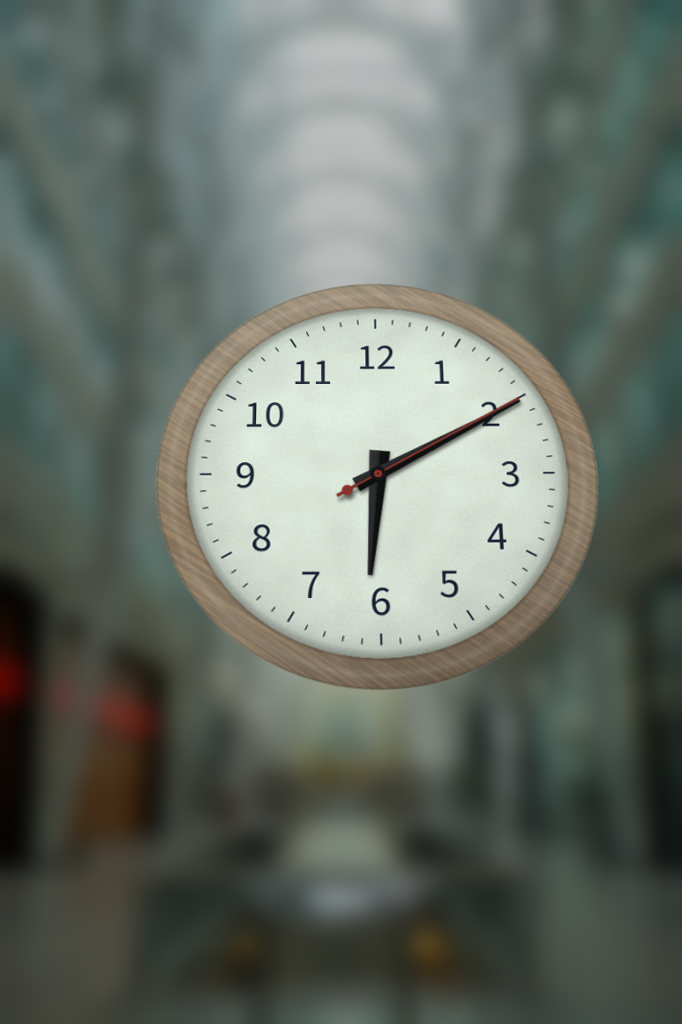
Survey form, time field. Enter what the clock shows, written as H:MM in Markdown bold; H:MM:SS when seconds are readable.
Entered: **6:10:10**
